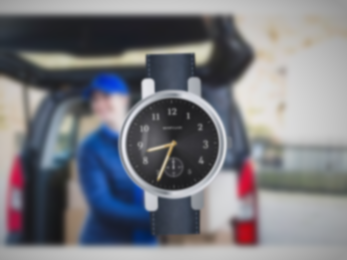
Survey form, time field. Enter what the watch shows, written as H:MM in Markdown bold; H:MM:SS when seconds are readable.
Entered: **8:34**
